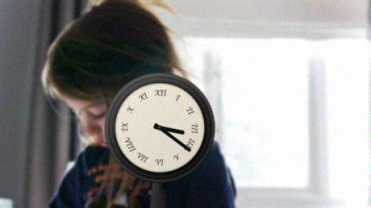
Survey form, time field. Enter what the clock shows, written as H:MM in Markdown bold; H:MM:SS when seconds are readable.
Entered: **3:21**
